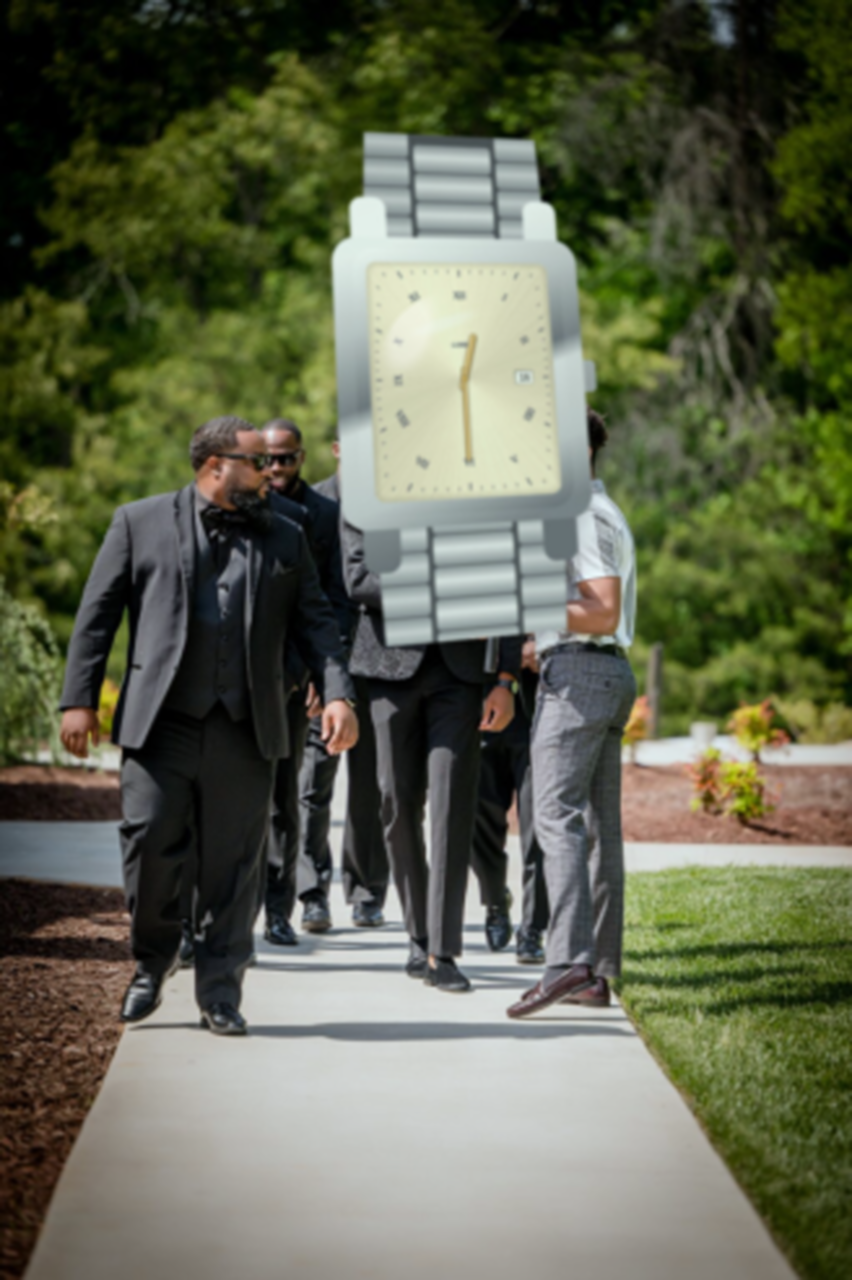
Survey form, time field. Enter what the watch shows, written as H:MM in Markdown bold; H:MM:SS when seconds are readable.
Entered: **12:30**
